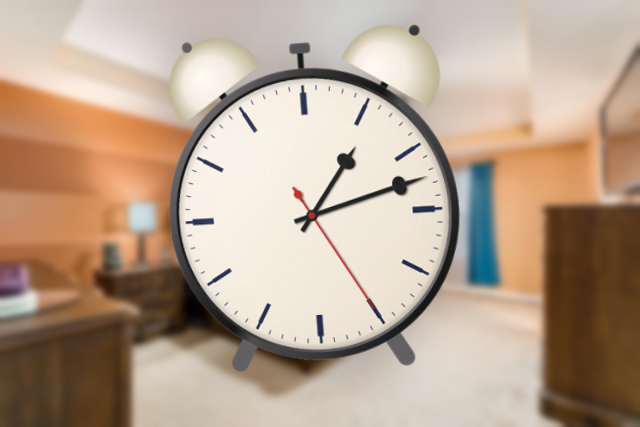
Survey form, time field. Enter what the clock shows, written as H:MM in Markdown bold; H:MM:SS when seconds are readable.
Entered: **1:12:25**
